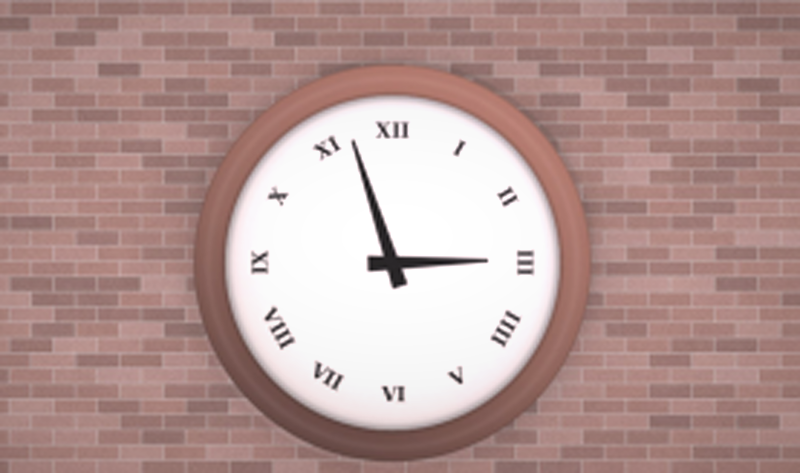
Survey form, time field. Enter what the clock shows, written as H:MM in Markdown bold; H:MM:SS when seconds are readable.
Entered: **2:57**
